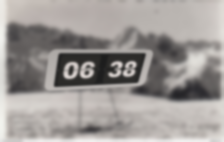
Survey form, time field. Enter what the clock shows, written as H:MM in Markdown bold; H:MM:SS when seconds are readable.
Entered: **6:38**
